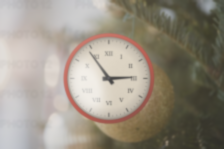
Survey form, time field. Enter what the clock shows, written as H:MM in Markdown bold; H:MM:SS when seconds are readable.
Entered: **2:54**
